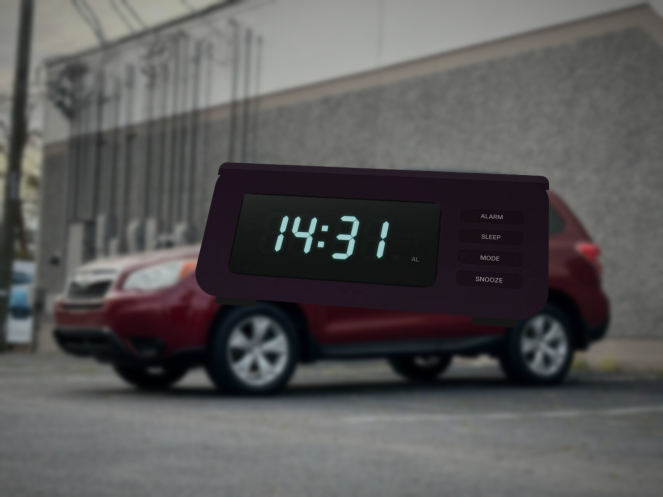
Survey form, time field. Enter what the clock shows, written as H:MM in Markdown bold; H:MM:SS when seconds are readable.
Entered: **14:31**
